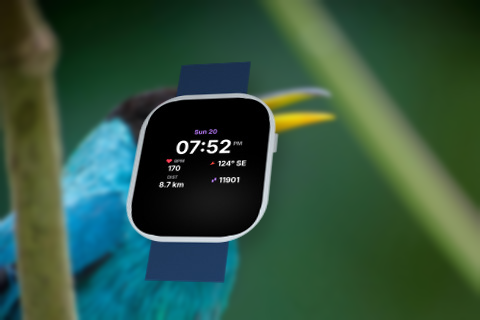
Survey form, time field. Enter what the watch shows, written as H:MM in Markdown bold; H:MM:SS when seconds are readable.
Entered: **7:52**
